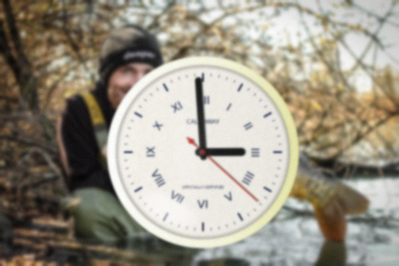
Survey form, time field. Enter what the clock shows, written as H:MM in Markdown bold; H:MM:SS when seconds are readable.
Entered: **2:59:22**
